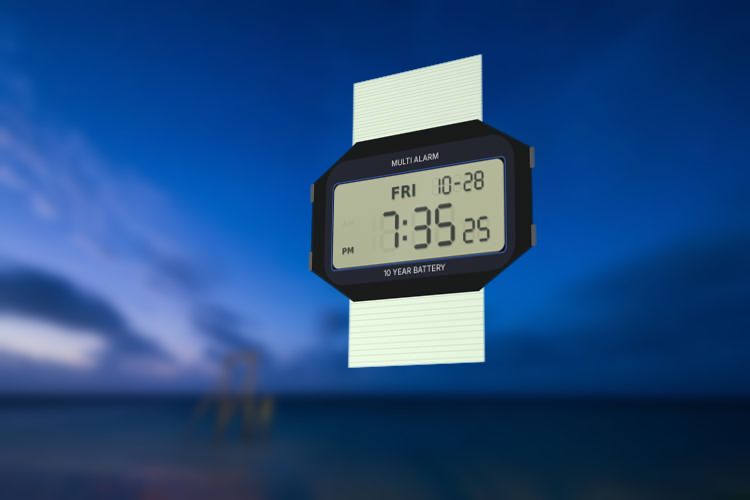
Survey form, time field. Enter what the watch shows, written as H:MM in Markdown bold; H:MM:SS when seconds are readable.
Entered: **7:35:25**
